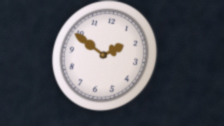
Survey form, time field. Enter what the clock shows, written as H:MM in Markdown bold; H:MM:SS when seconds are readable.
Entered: **1:49**
